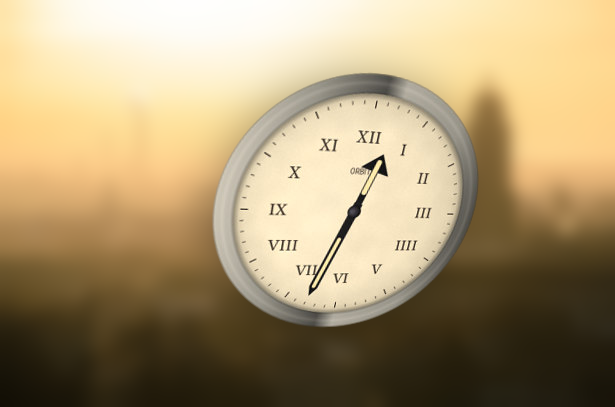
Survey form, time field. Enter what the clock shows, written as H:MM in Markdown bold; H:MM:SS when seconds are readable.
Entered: **12:33**
